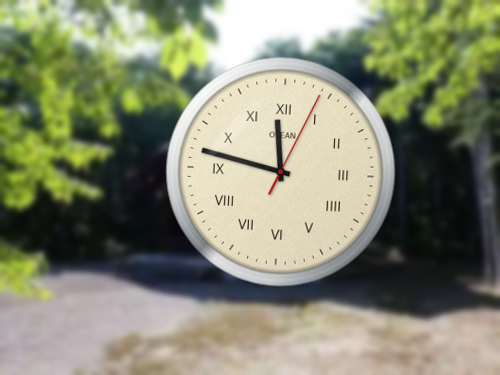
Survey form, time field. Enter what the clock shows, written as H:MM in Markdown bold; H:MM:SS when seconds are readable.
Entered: **11:47:04**
